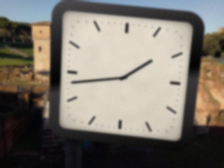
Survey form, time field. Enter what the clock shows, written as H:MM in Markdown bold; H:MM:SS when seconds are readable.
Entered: **1:43**
